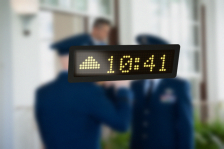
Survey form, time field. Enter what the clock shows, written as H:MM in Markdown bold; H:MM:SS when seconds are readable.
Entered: **10:41**
